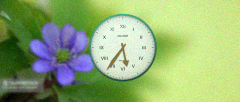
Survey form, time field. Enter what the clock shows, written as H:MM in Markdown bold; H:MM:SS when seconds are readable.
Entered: **5:36**
